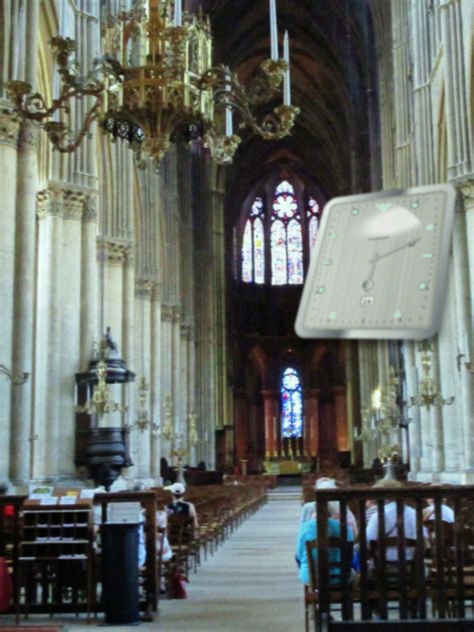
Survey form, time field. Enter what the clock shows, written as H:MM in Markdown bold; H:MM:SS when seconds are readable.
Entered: **6:11**
